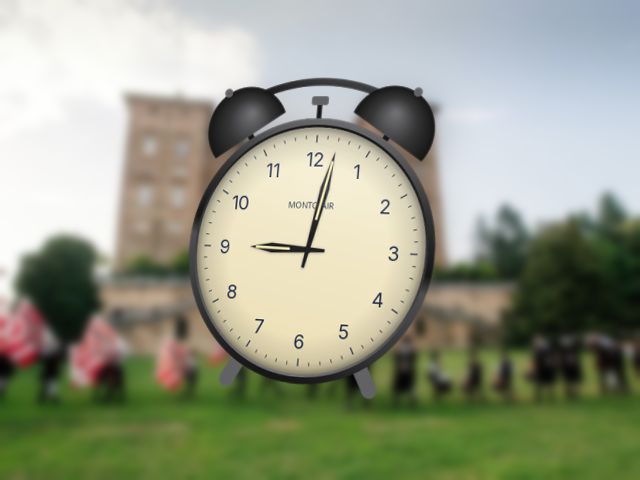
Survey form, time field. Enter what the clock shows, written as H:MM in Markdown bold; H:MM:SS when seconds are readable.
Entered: **9:02**
